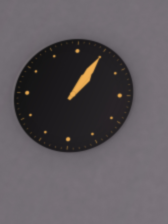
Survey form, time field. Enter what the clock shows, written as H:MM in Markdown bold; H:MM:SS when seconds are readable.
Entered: **1:05**
